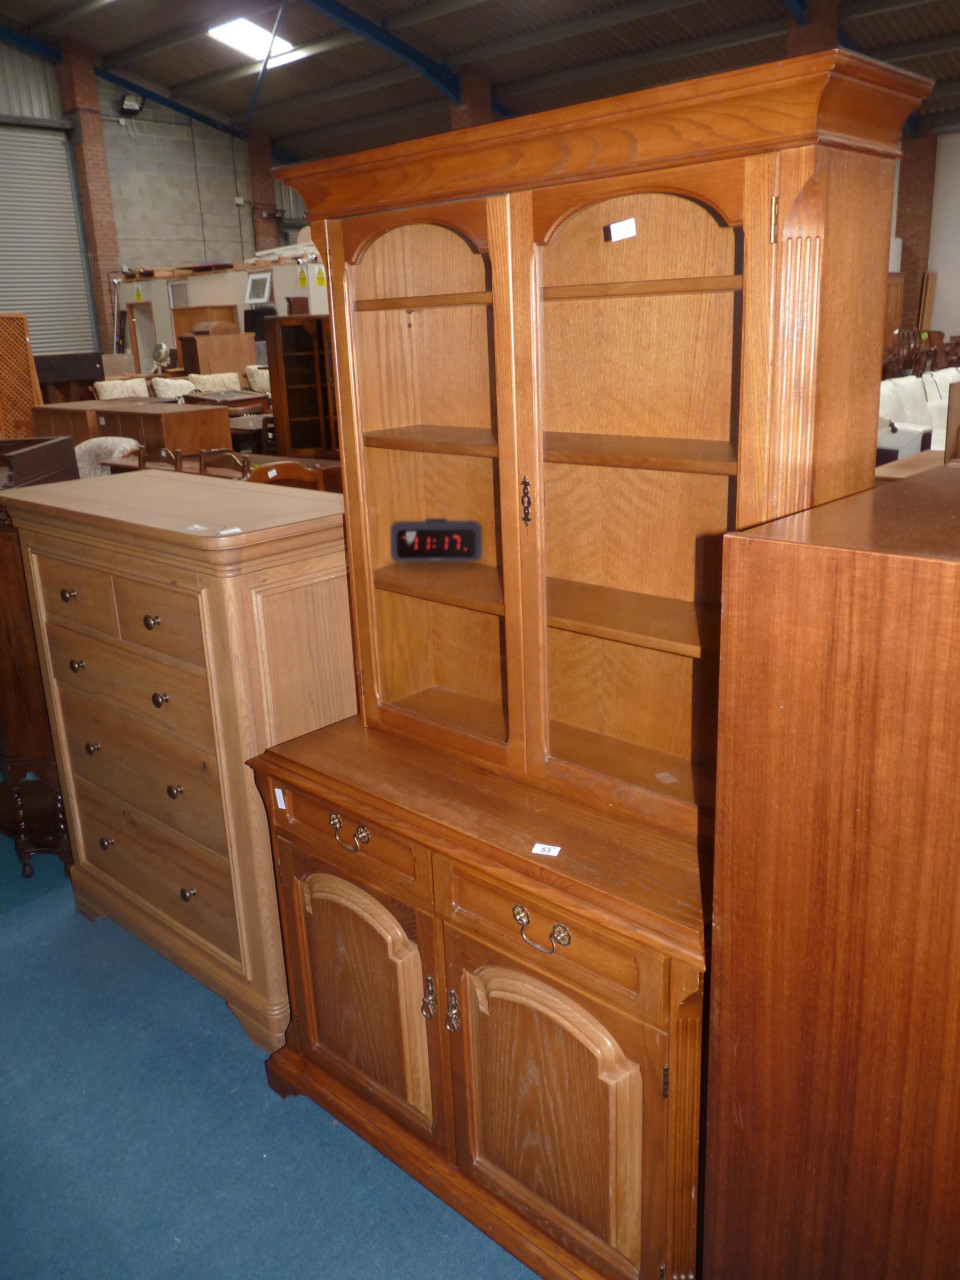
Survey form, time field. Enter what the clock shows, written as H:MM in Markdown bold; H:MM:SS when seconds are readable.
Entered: **11:17**
